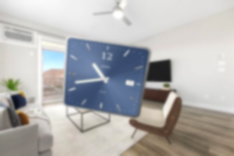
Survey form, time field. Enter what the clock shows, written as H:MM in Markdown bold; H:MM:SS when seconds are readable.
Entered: **10:42**
